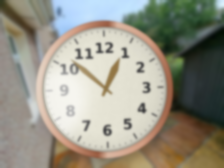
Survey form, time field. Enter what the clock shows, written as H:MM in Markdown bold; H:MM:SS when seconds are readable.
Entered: **12:52**
